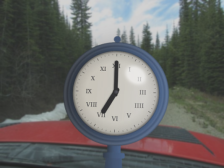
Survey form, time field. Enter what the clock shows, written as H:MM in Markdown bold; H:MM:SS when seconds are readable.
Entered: **7:00**
